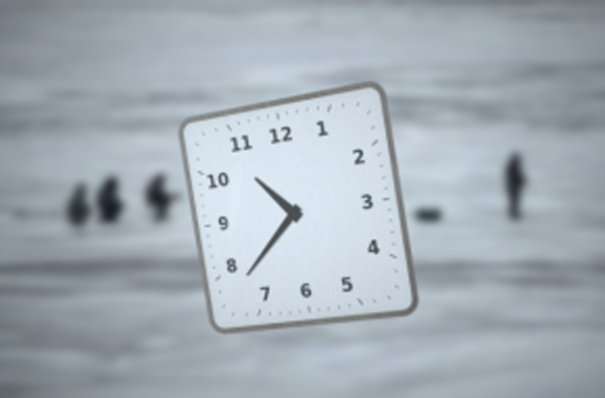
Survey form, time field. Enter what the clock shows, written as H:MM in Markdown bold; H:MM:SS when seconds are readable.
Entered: **10:38**
